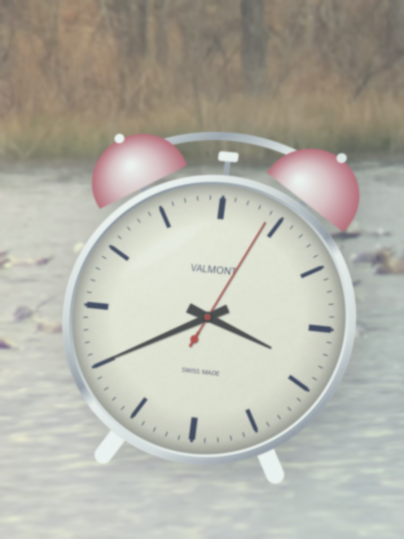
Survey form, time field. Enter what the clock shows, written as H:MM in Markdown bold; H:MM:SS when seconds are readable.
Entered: **3:40:04**
